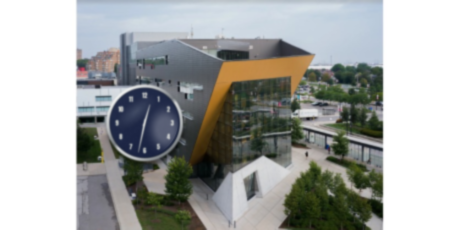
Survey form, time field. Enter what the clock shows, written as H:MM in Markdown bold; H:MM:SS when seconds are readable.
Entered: **12:32**
